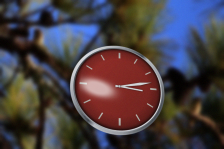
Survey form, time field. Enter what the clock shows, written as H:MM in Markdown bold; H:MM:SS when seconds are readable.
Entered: **3:13**
